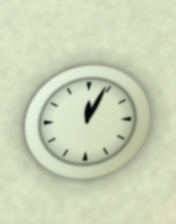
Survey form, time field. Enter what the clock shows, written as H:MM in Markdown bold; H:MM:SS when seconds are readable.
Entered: **12:04**
